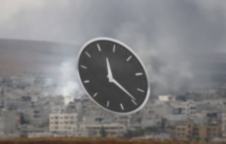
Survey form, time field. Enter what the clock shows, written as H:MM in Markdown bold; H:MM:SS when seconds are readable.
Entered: **12:24**
